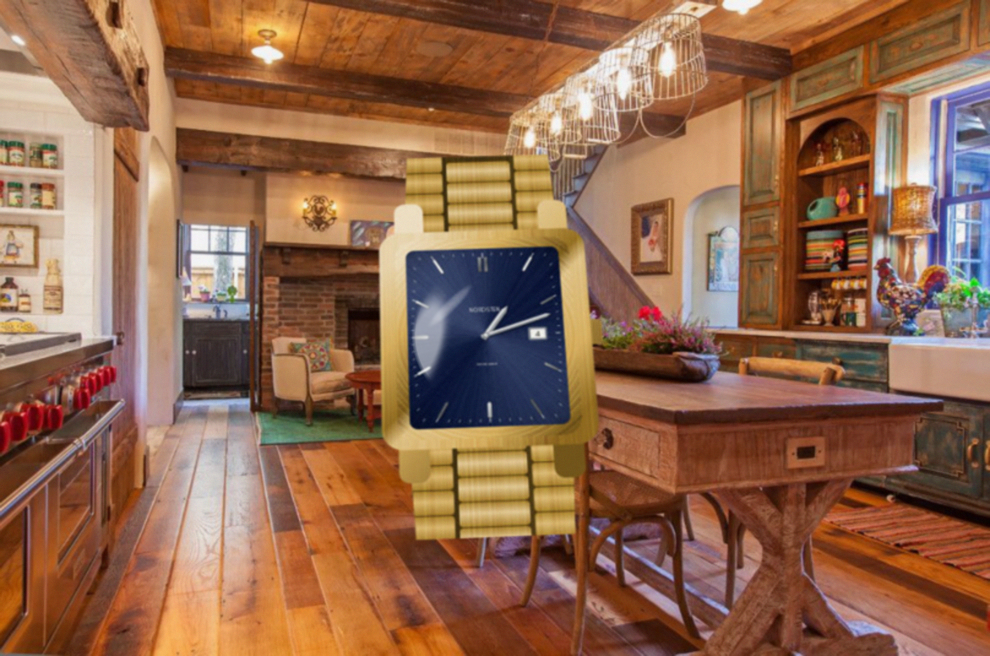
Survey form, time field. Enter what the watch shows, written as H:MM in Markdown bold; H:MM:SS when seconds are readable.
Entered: **1:12**
